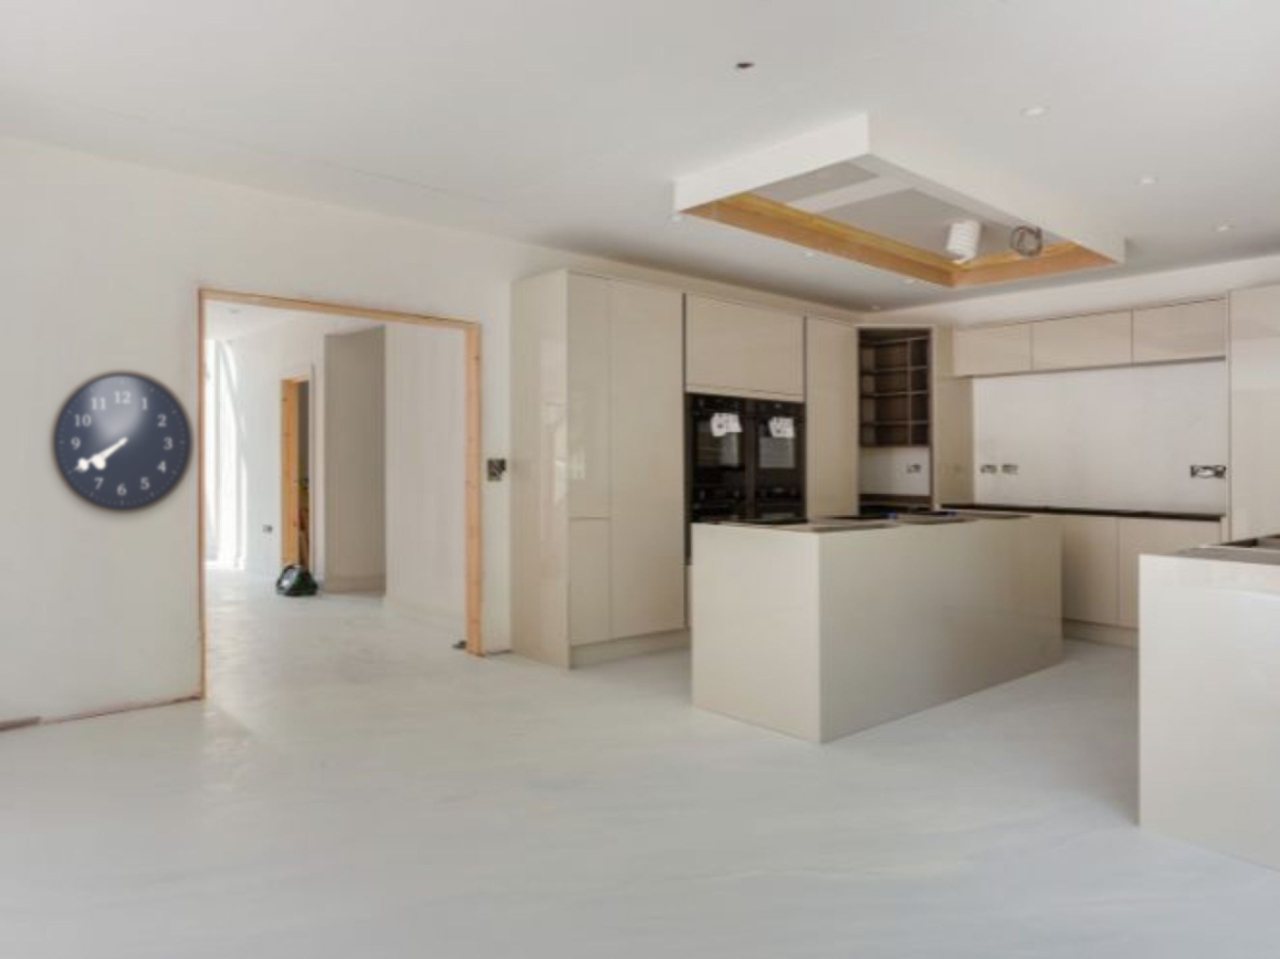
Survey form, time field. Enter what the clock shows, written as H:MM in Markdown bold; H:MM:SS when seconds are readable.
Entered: **7:40**
